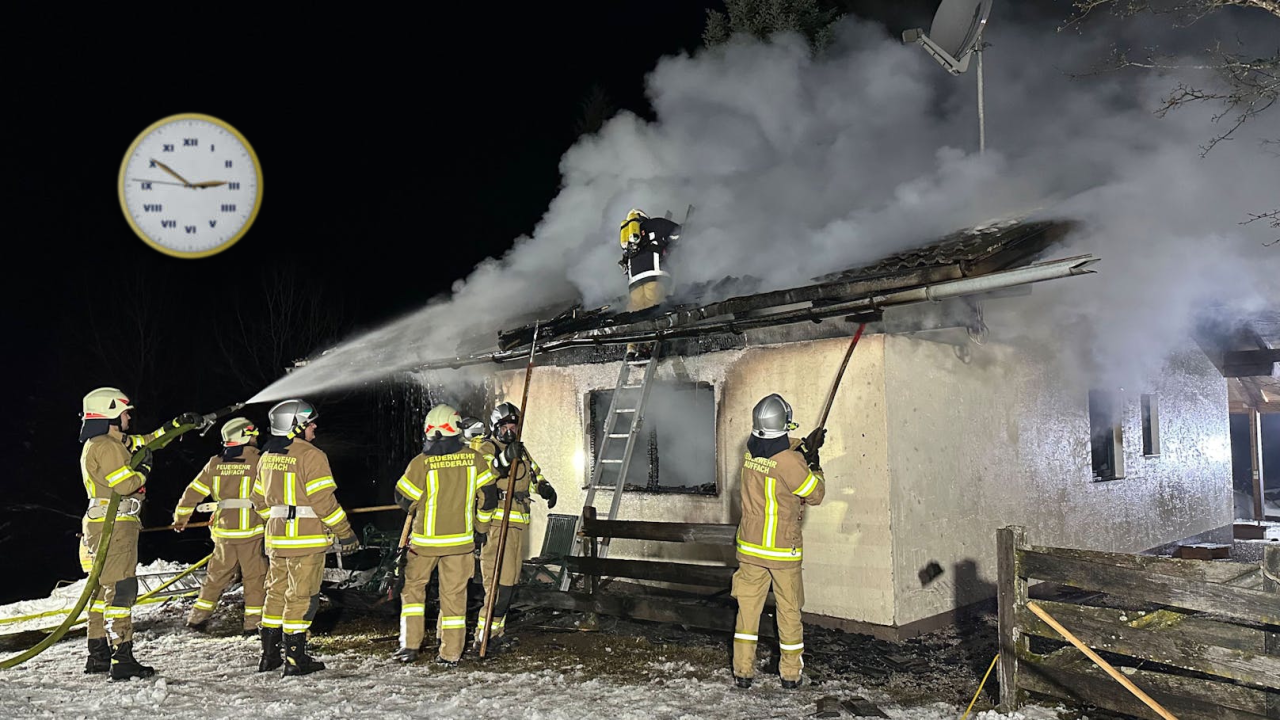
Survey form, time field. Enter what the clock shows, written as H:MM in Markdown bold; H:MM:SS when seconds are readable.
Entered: **2:50:46**
